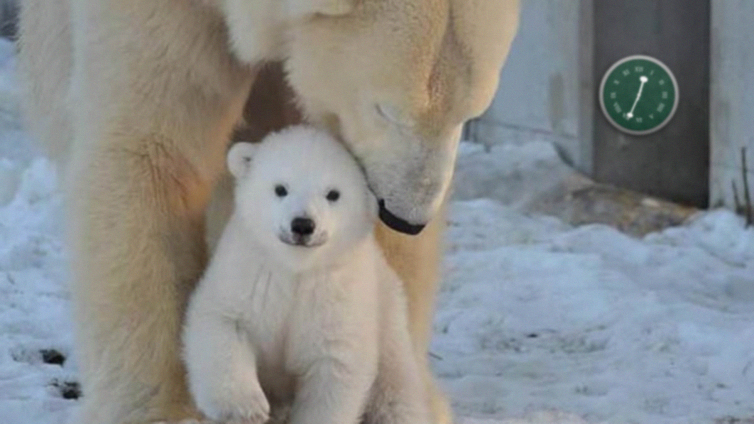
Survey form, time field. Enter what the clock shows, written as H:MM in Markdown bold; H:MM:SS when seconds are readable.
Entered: **12:34**
